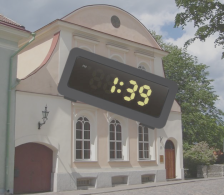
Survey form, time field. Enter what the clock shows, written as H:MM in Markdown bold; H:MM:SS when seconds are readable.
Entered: **1:39**
